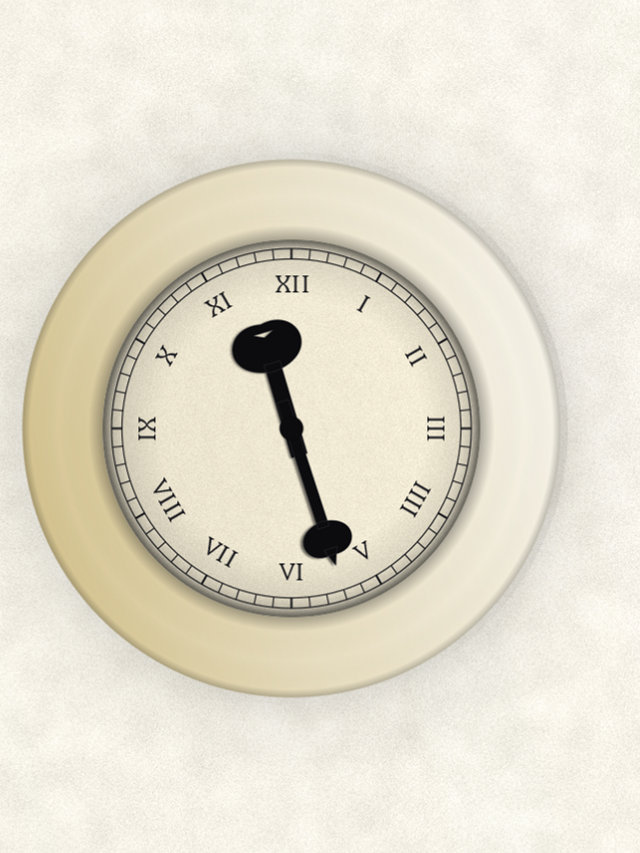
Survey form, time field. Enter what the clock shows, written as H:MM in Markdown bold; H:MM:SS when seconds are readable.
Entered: **11:27**
